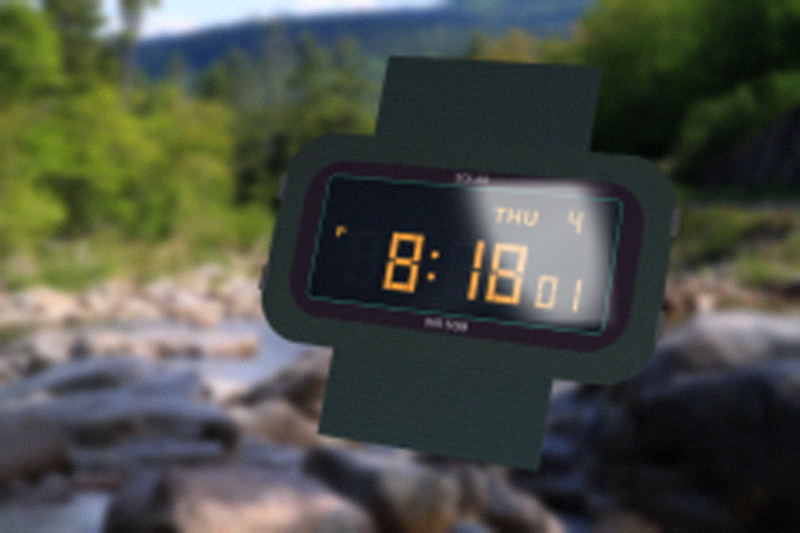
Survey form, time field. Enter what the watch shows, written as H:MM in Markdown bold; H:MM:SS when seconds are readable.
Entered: **8:18:01**
